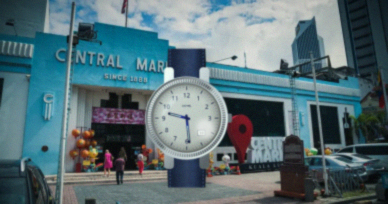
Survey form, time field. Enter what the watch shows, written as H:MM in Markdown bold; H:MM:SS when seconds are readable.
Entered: **9:29**
